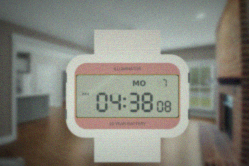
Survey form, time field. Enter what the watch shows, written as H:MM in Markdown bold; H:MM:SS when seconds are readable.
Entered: **4:38:08**
